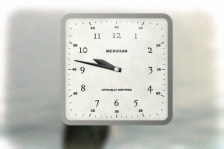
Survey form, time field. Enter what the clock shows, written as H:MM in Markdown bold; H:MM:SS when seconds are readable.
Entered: **9:47**
